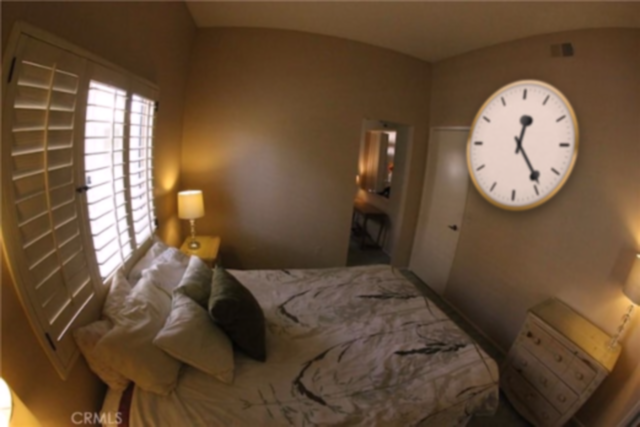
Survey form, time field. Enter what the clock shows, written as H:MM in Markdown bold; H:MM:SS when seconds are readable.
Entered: **12:24**
